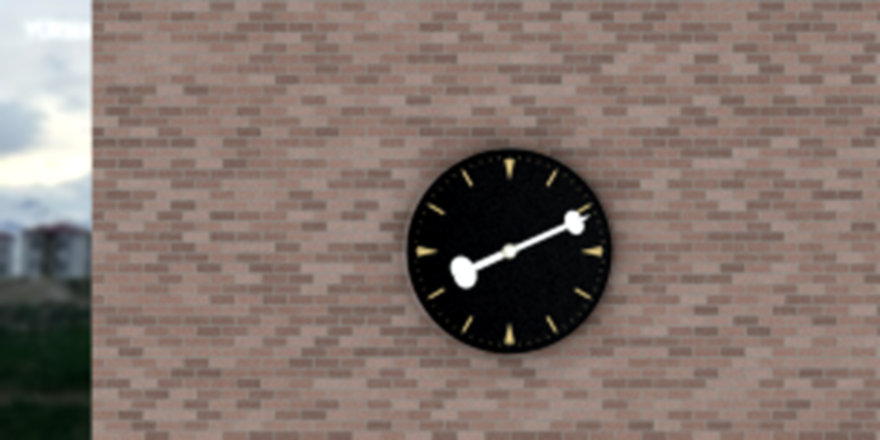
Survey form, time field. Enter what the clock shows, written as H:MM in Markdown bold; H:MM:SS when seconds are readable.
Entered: **8:11**
